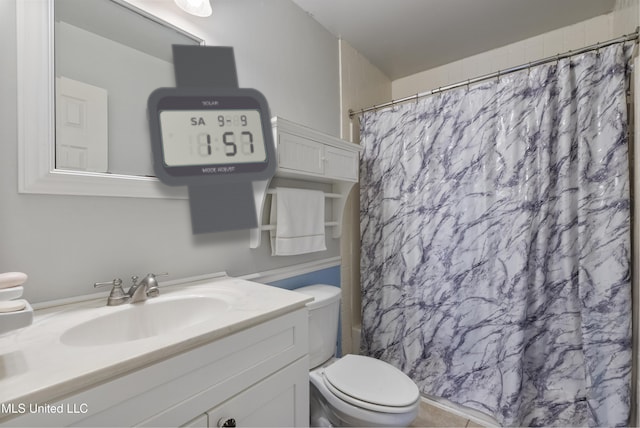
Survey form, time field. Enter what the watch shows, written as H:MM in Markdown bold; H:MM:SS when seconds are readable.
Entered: **1:57**
